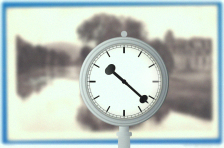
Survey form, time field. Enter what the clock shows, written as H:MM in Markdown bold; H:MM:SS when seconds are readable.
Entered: **10:22**
